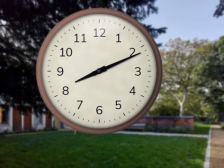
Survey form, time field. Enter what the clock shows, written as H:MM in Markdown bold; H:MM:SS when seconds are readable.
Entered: **8:11**
